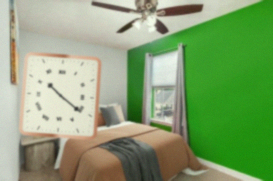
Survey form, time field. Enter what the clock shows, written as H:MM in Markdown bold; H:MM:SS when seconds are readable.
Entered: **10:21**
